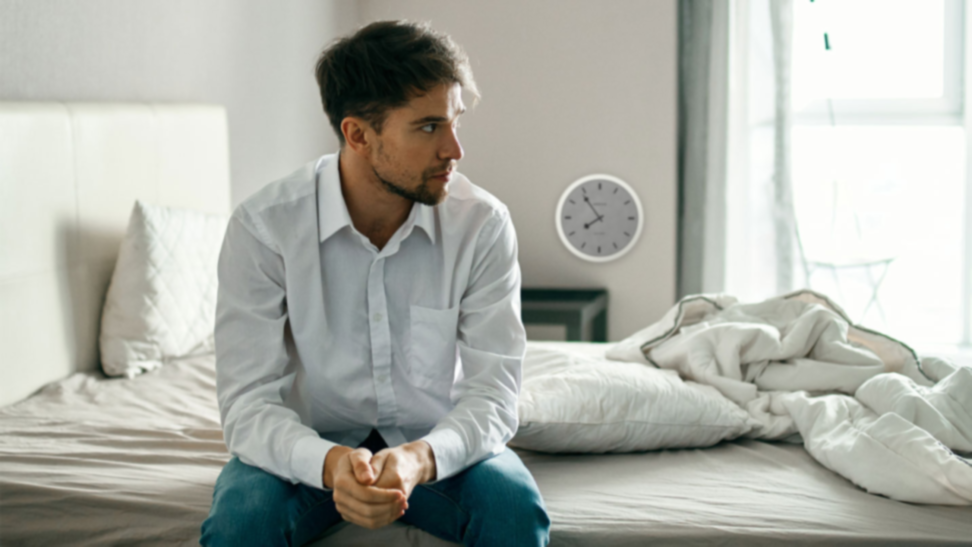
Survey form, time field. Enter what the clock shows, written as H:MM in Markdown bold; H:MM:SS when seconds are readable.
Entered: **7:54**
